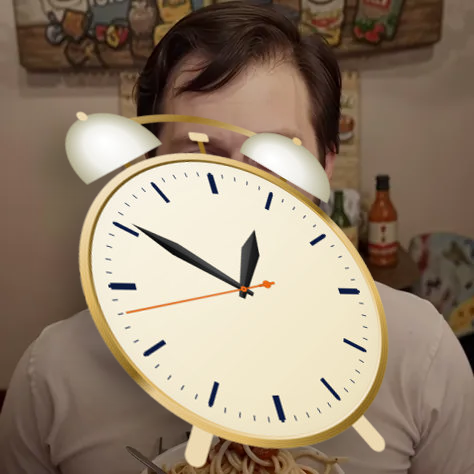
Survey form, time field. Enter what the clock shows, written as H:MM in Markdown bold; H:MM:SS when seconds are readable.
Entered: **12:50:43**
